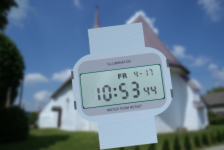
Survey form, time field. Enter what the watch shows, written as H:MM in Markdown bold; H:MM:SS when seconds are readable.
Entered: **10:53:44**
